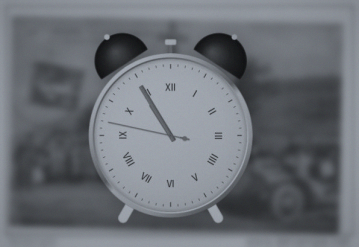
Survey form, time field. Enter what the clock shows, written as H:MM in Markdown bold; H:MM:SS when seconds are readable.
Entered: **10:54:47**
